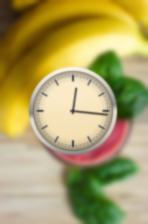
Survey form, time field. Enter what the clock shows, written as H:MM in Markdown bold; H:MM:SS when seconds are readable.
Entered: **12:16**
